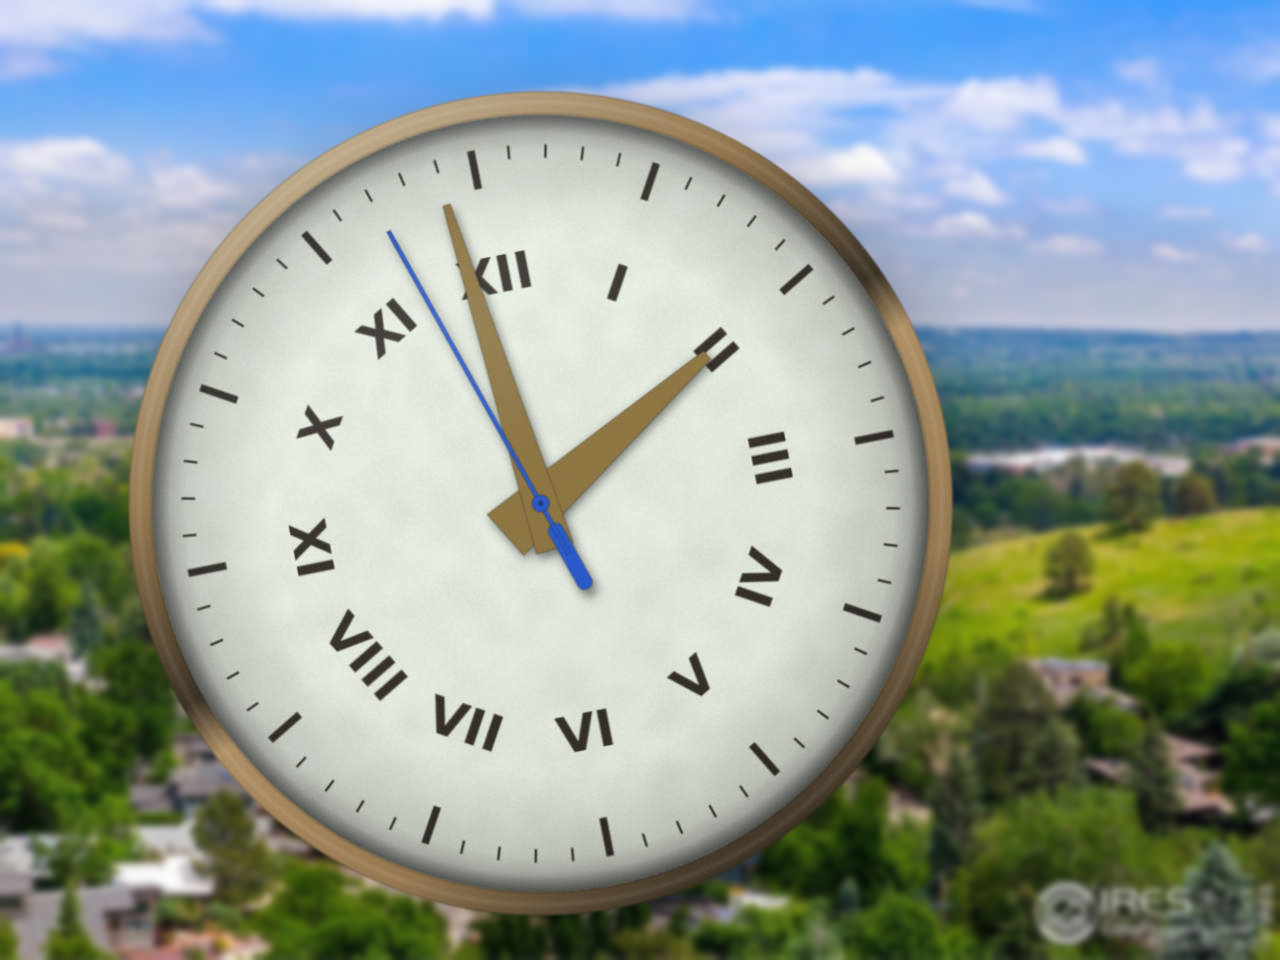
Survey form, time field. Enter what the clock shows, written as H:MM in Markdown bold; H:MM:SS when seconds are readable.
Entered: **1:58:57**
